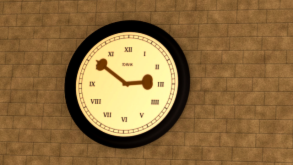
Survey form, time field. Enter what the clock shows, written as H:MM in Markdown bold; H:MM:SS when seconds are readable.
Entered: **2:51**
